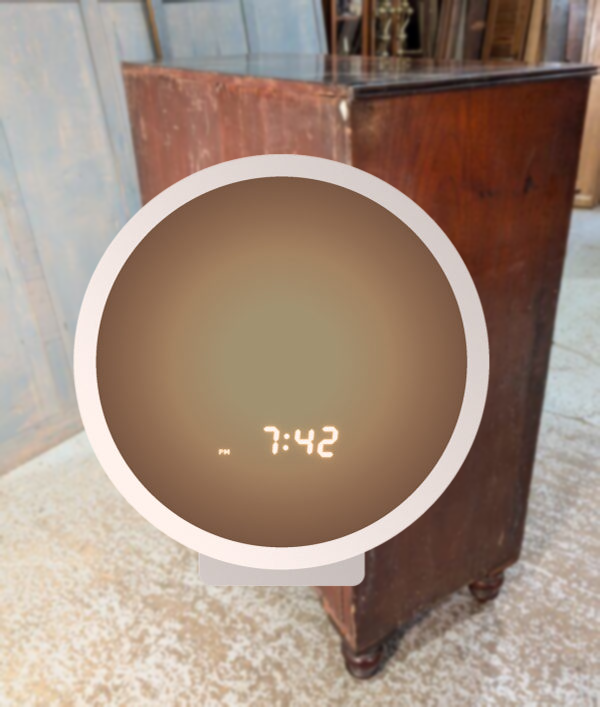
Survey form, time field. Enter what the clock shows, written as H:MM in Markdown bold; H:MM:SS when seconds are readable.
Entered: **7:42**
